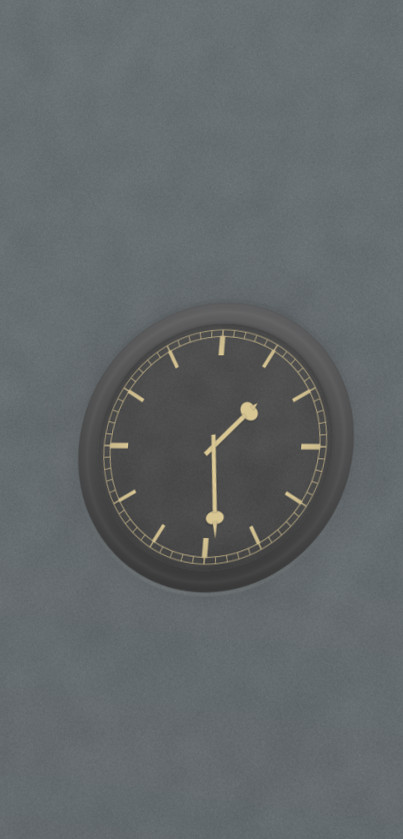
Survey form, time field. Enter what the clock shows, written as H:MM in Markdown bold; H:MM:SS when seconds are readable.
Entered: **1:29**
